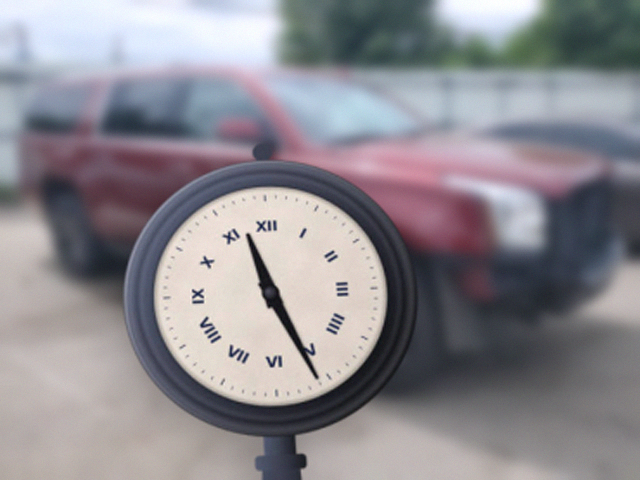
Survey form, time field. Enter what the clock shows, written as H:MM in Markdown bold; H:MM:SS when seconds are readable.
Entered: **11:26**
